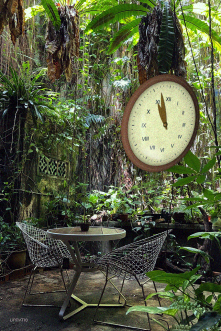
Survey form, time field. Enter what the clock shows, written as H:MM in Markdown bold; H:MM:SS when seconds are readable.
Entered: **10:57**
